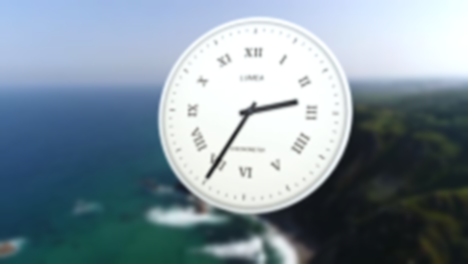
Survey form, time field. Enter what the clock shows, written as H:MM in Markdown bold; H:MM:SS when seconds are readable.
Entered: **2:35**
